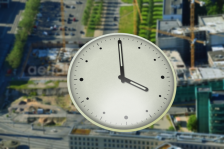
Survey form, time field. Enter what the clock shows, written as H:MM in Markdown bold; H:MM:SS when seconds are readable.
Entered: **4:00**
